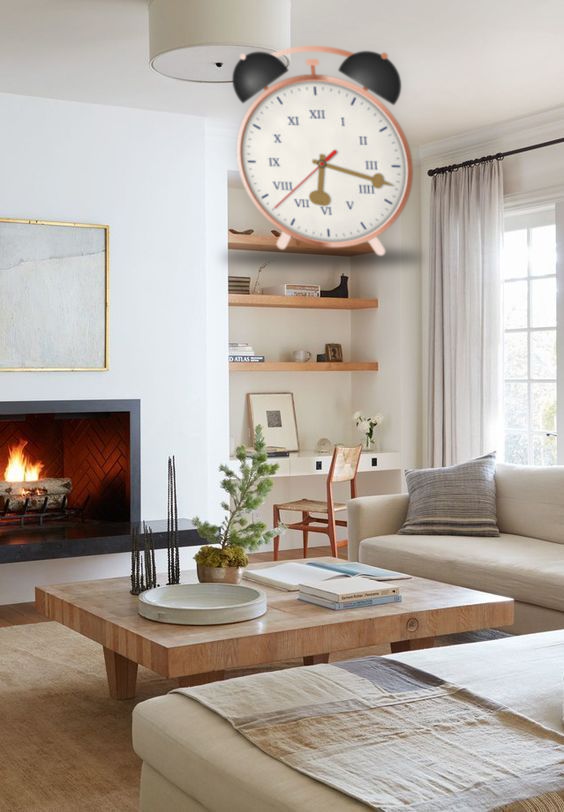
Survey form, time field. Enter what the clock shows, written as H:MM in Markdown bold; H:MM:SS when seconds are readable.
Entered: **6:17:38**
